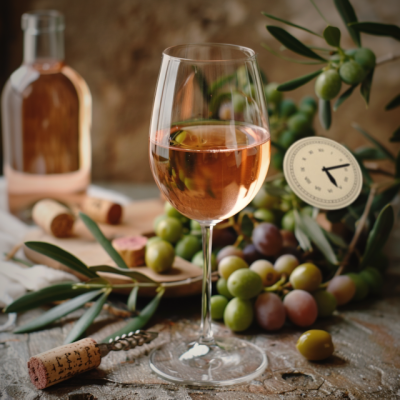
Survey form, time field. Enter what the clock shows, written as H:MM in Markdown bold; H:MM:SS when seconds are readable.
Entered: **5:13**
